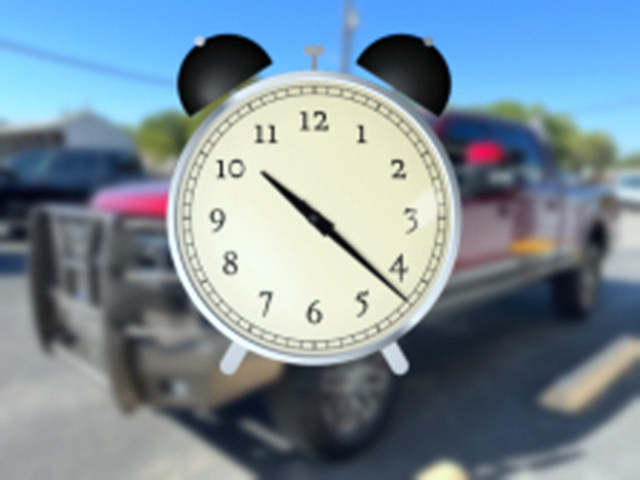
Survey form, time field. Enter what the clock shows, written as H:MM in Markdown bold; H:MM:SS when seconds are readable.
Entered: **10:22**
